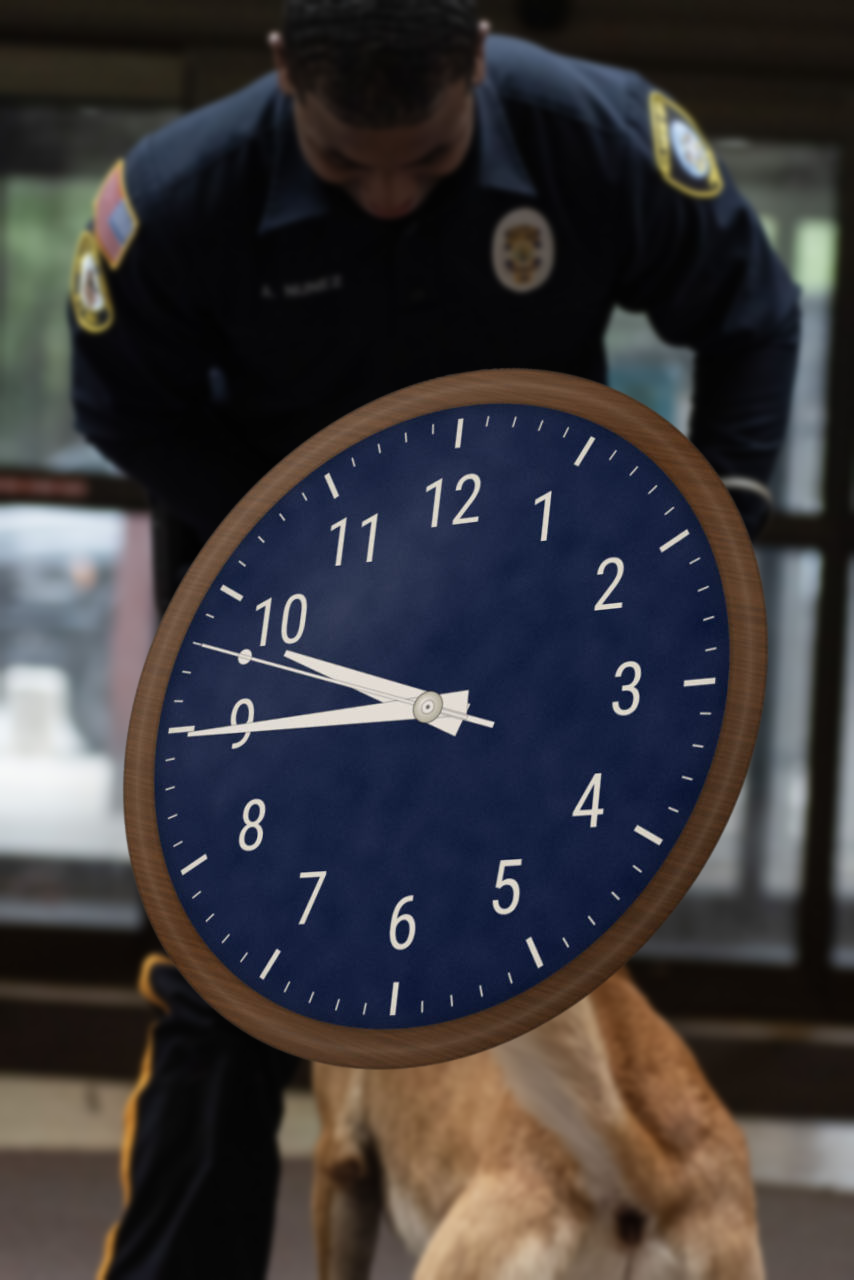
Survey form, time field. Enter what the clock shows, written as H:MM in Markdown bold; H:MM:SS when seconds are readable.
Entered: **9:44:48**
